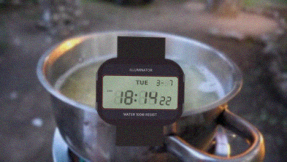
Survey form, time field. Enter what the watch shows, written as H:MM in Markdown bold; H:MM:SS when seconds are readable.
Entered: **18:14:22**
